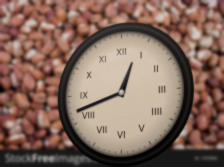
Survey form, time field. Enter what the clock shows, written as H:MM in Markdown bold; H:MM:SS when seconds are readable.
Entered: **12:42**
